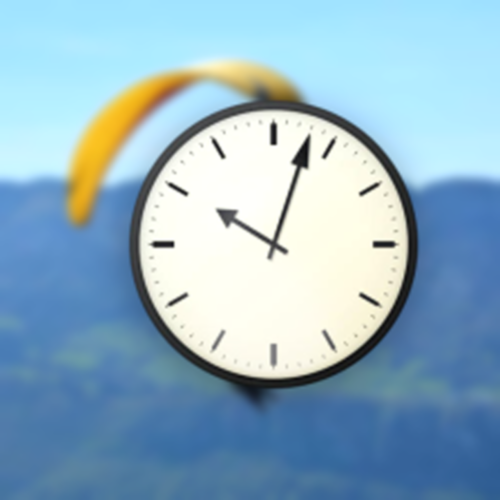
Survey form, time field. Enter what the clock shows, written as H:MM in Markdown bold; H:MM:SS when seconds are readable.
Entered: **10:03**
